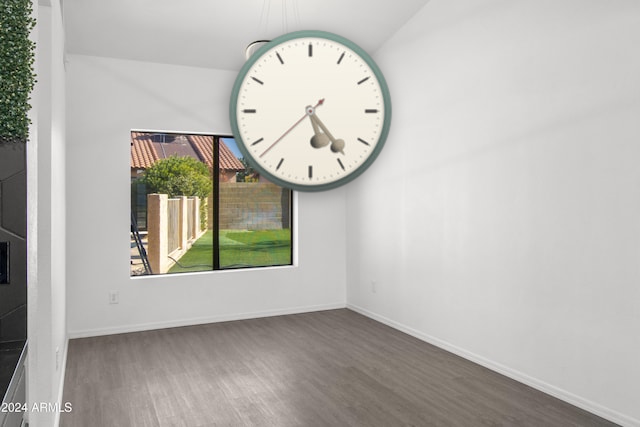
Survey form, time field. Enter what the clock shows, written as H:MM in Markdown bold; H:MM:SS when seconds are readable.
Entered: **5:23:38**
